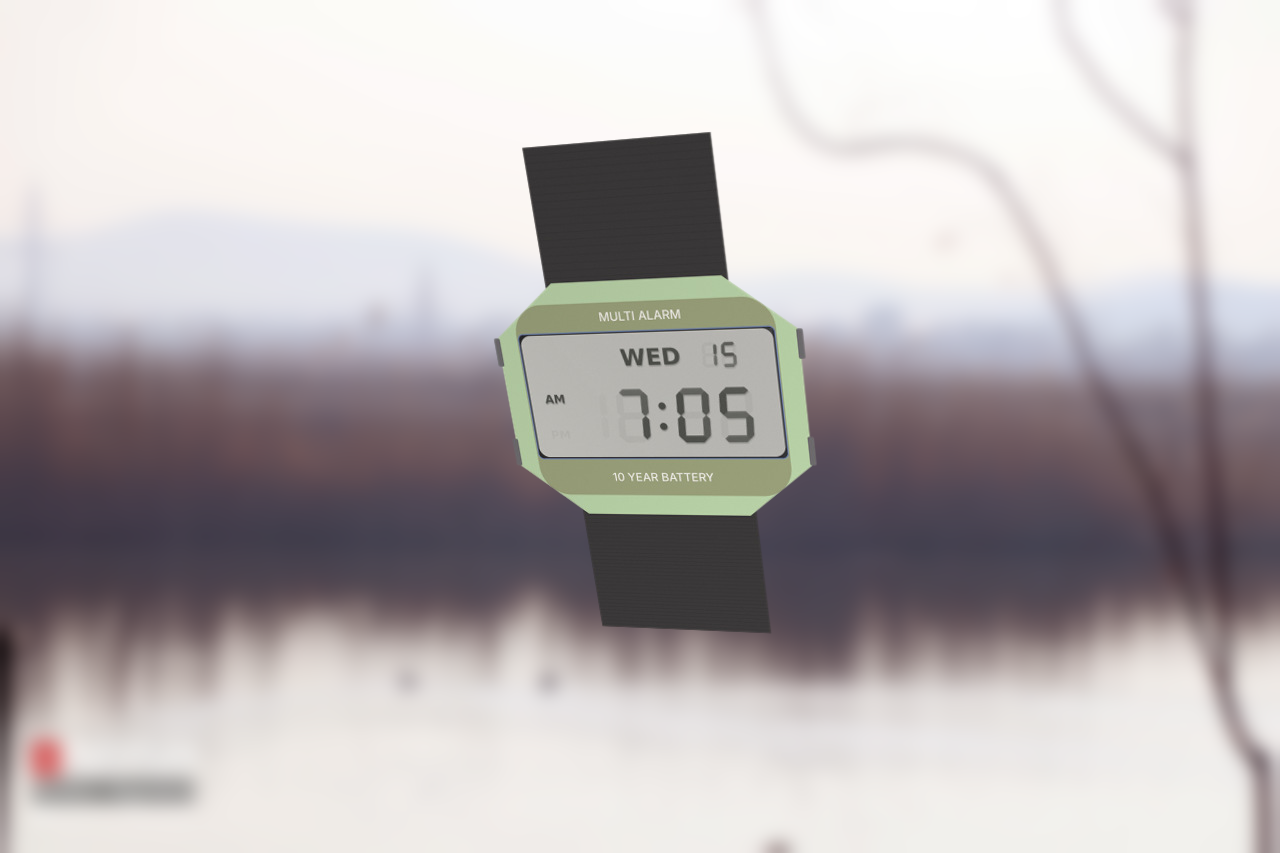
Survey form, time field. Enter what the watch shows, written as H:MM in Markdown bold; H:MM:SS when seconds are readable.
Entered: **7:05**
